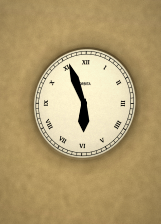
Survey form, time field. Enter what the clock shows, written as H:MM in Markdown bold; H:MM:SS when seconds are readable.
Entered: **5:56**
